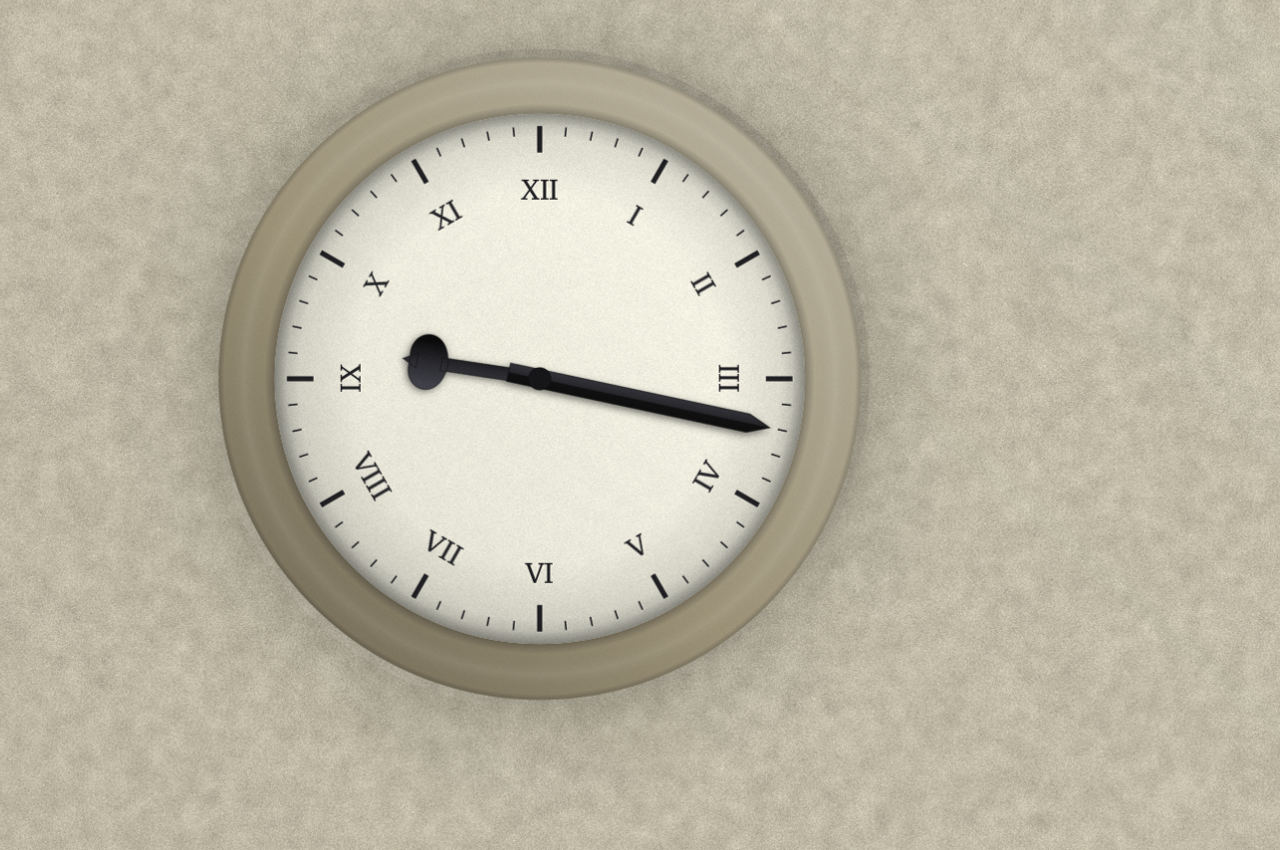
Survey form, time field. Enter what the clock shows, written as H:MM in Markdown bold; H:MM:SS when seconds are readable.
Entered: **9:17**
